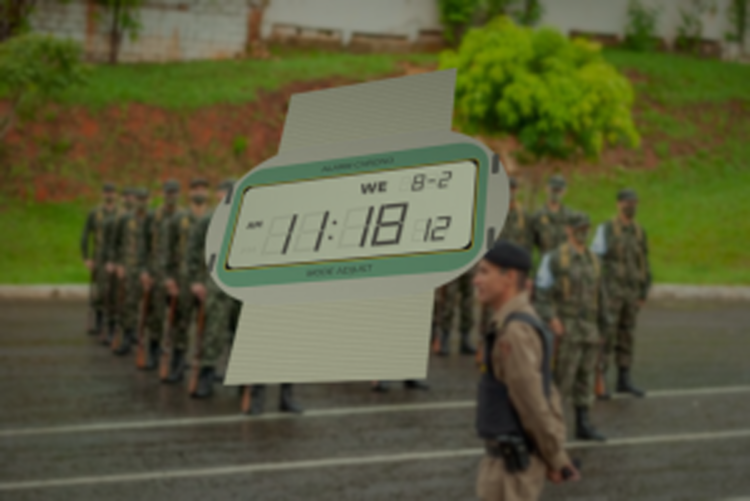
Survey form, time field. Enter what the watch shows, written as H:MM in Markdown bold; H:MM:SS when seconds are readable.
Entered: **11:18:12**
